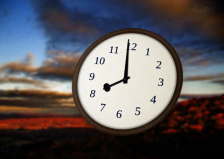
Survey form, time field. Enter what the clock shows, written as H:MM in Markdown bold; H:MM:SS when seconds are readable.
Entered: **7:59**
